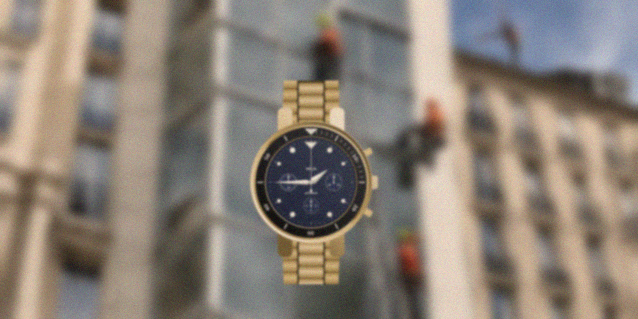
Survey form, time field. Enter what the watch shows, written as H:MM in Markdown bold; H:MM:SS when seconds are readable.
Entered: **1:45**
